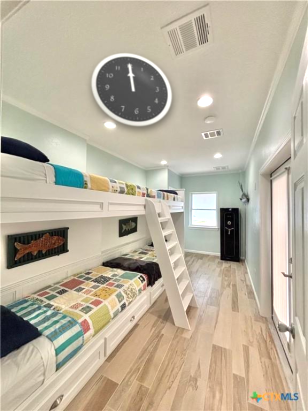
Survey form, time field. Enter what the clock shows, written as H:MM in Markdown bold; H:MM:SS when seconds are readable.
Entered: **12:00**
